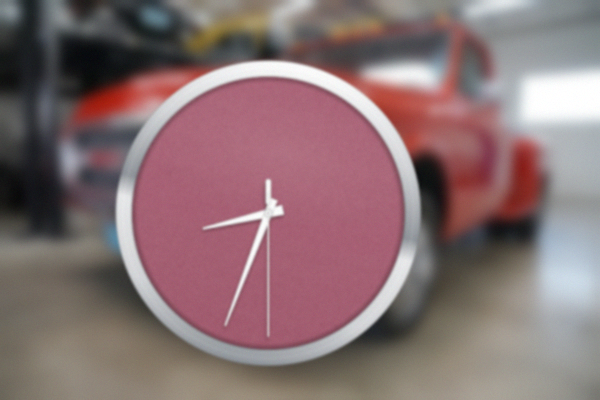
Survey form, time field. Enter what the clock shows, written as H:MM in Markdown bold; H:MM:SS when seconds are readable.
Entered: **8:33:30**
